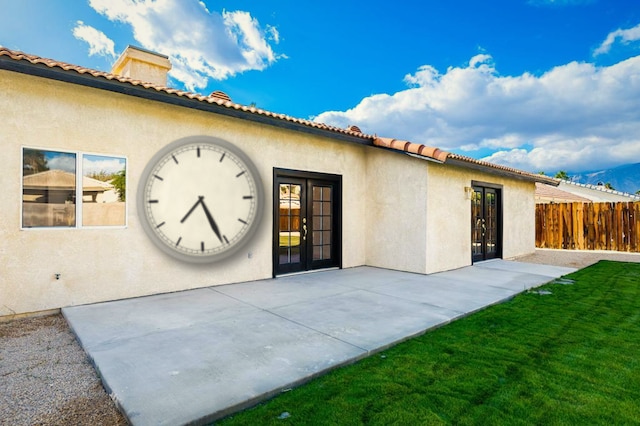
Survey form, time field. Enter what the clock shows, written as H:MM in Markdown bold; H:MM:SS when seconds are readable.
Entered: **7:26**
